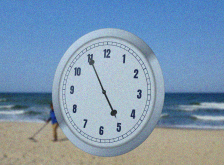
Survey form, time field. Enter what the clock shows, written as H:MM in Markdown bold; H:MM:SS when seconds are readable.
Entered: **4:55**
